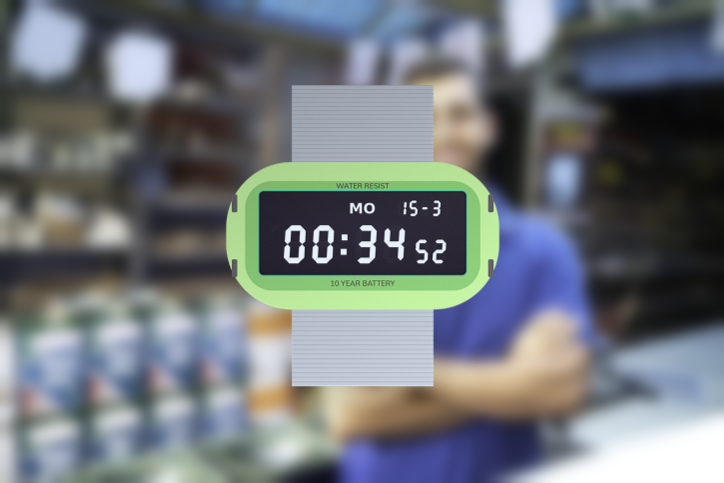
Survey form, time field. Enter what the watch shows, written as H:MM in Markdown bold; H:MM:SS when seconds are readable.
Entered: **0:34:52**
